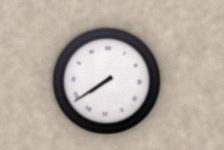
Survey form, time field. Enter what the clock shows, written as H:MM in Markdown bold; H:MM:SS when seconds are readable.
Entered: **7:39**
